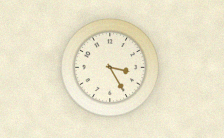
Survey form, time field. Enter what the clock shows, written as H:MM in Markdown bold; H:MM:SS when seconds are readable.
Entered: **3:25**
